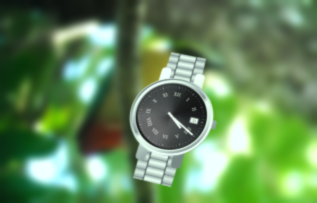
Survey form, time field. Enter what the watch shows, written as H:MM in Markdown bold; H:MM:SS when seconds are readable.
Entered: **4:20**
